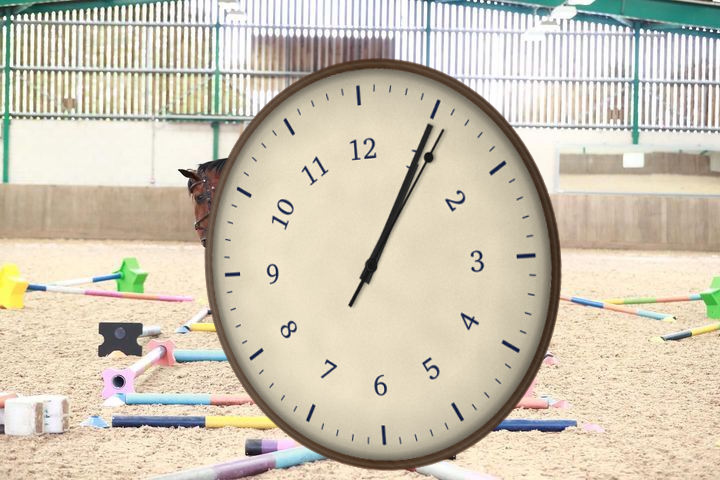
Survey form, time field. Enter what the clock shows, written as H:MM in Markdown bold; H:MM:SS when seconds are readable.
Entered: **1:05:06**
